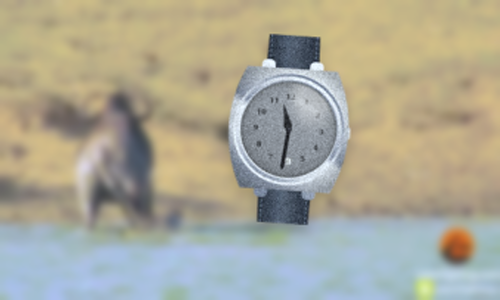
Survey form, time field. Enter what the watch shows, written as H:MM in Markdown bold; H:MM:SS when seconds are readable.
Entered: **11:31**
